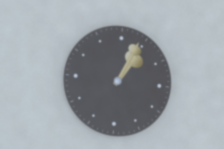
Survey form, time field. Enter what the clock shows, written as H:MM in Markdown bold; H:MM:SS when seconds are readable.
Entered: **1:04**
